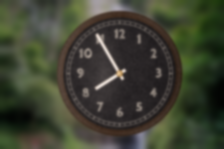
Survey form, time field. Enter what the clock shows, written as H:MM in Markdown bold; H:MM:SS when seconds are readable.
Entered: **7:55**
